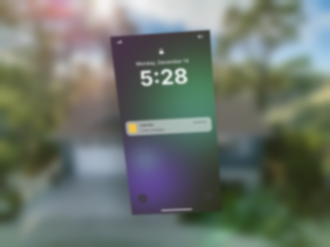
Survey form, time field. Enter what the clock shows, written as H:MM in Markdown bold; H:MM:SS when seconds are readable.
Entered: **5:28**
